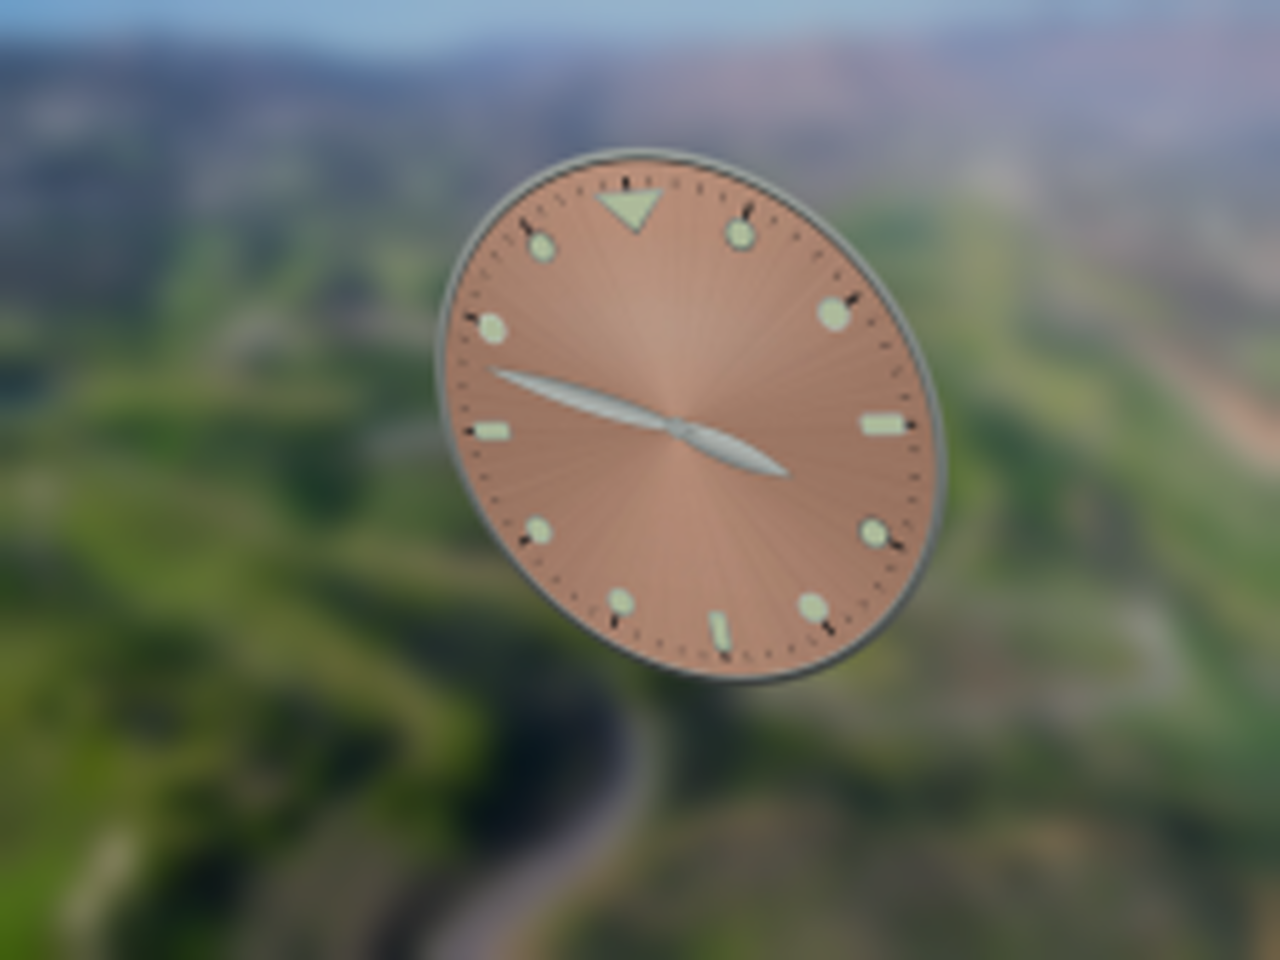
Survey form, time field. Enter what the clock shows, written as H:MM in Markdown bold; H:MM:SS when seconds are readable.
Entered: **3:48**
